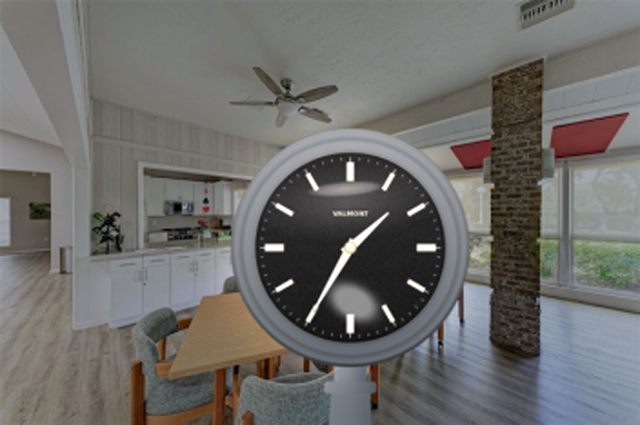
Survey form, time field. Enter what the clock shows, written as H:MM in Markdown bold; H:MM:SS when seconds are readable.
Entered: **1:35**
